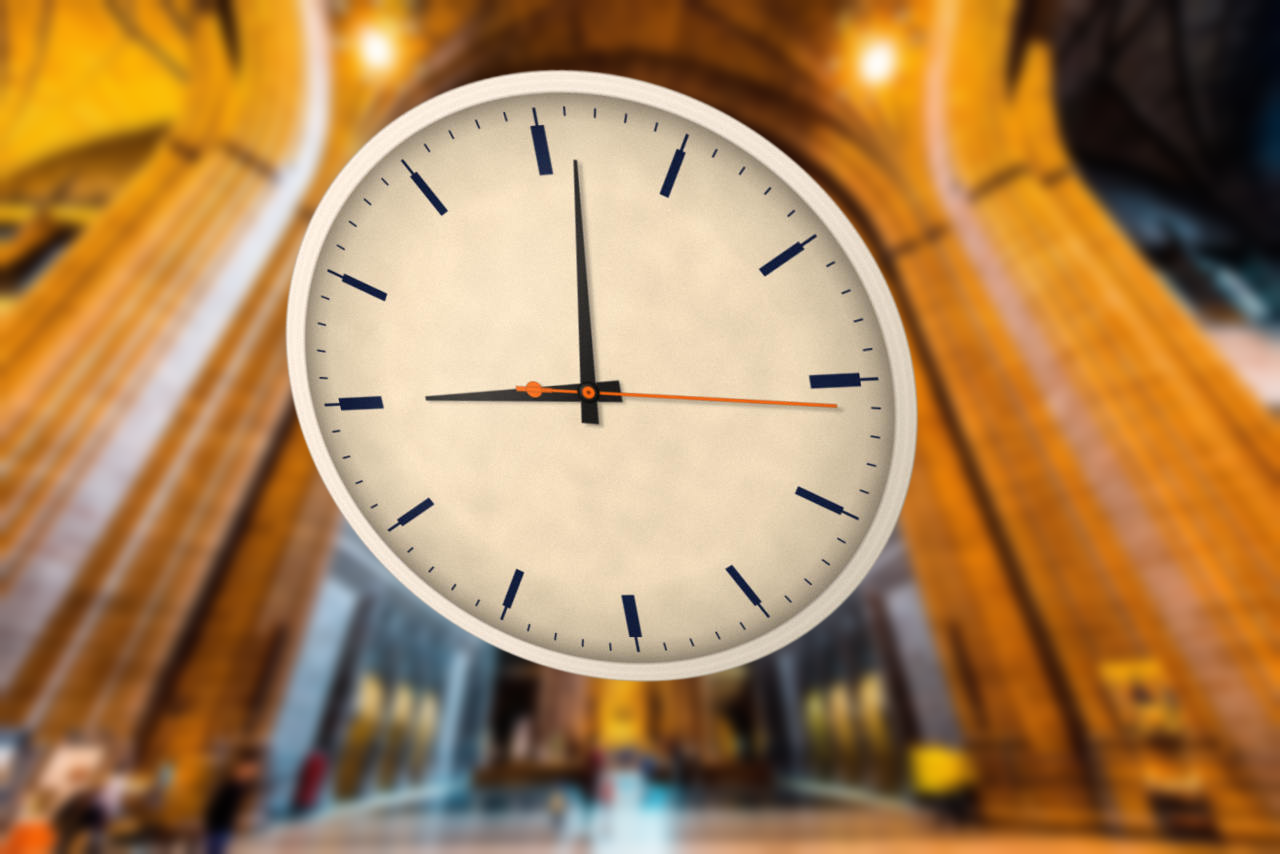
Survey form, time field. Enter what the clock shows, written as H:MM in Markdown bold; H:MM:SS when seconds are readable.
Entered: **9:01:16**
